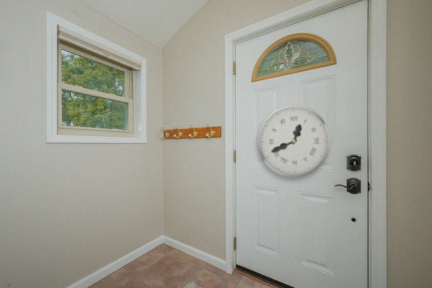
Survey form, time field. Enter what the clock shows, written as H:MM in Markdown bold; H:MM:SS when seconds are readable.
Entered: **12:41**
